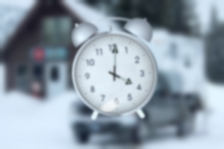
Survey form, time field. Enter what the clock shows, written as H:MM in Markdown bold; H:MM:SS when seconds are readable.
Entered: **4:01**
